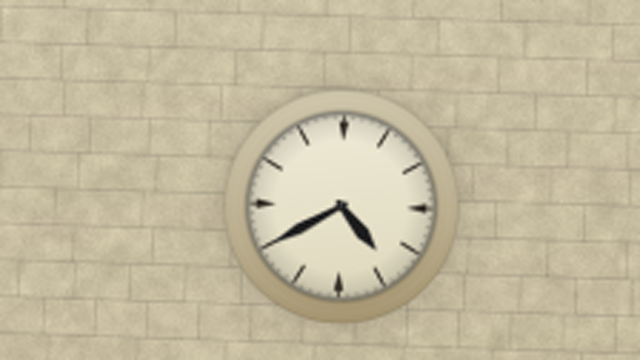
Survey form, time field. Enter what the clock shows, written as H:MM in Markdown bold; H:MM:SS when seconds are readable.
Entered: **4:40**
